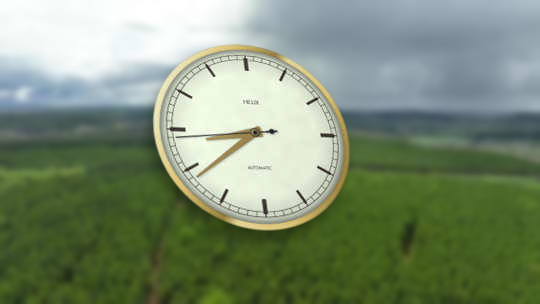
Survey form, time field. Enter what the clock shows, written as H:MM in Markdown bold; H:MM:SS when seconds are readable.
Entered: **8:38:44**
